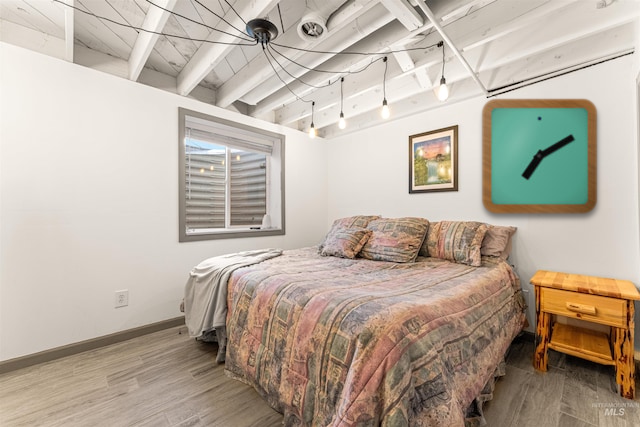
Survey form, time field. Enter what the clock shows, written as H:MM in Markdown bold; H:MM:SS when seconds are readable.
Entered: **7:10**
